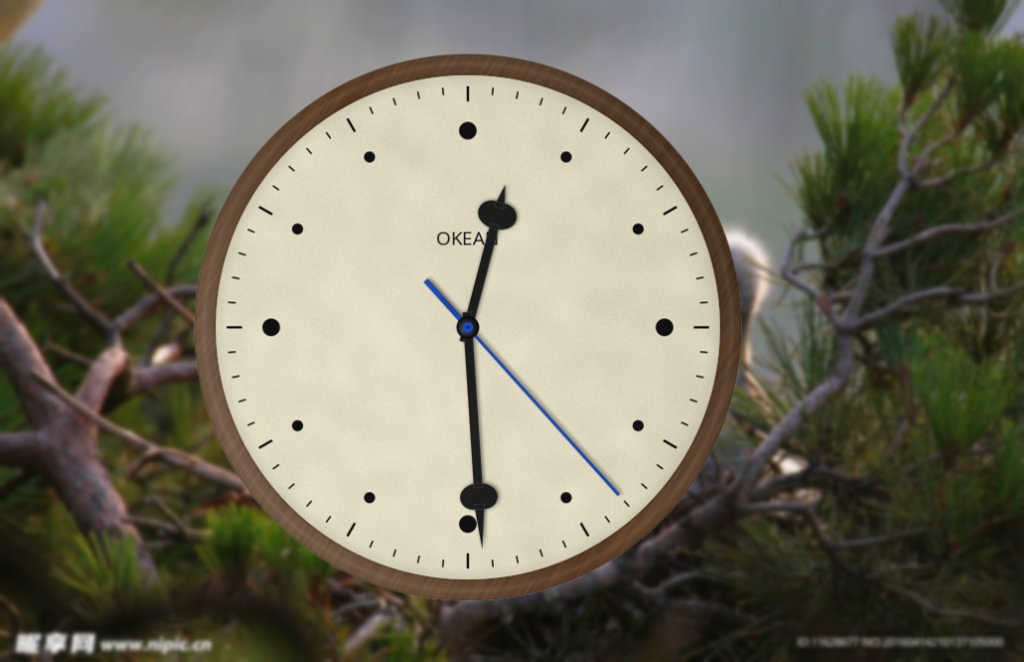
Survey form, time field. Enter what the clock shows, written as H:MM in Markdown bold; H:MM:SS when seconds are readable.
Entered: **12:29:23**
